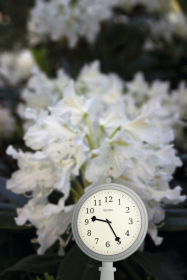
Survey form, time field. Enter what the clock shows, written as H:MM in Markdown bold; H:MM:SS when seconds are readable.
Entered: **9:25**
